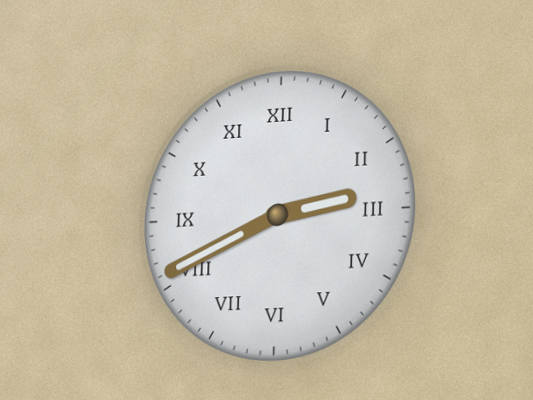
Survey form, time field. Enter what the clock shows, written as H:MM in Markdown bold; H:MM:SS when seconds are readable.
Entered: **2:41**
